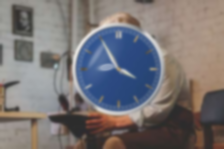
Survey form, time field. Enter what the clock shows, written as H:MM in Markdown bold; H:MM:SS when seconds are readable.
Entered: **3:55**
